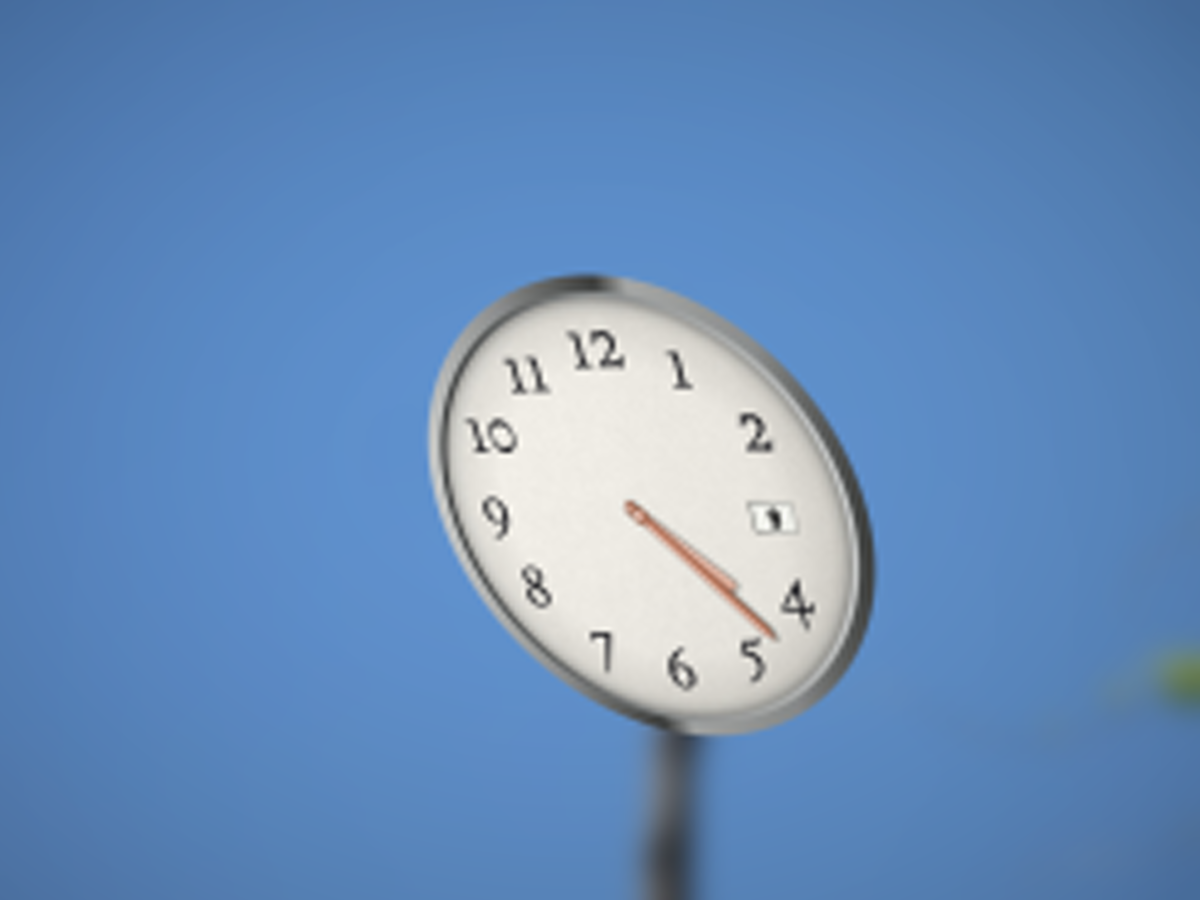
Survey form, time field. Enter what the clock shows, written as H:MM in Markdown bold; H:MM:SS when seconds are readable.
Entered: **4:23**
